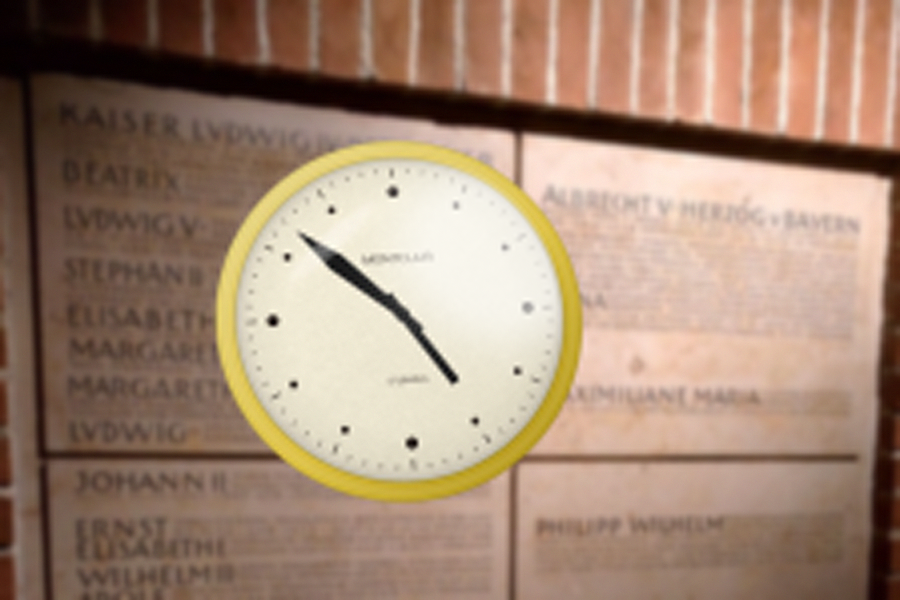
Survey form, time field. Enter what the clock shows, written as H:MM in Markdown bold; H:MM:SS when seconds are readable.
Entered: **4:52**
